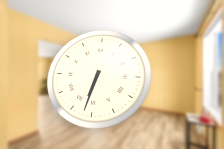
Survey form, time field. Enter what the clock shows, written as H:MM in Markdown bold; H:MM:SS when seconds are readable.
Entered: **6:32**
